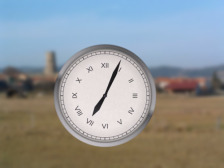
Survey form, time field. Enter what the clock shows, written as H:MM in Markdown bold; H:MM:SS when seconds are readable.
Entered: **7:04**
